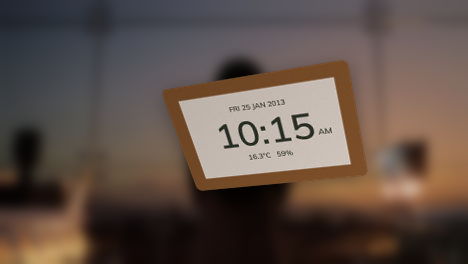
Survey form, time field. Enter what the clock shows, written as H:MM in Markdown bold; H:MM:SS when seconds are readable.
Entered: **10:15**
